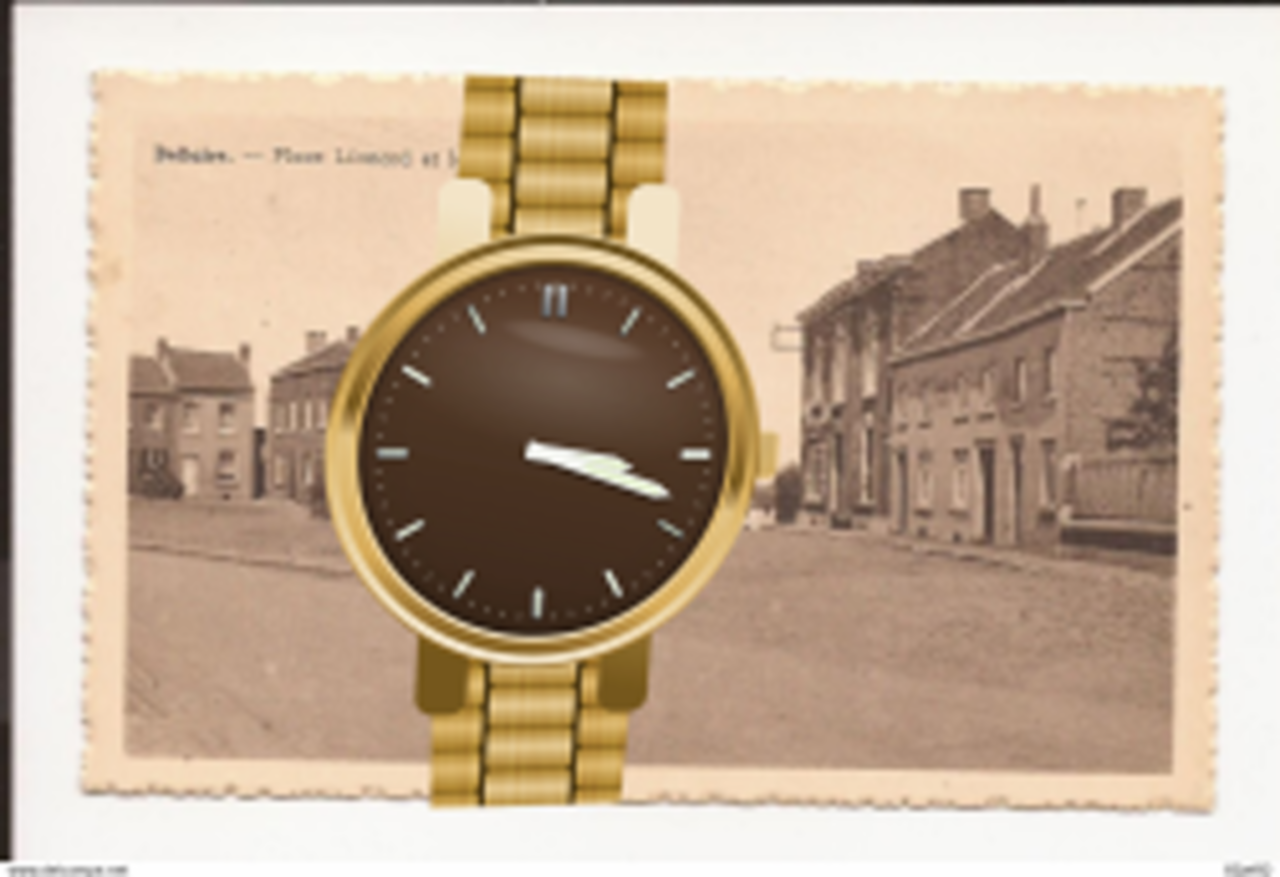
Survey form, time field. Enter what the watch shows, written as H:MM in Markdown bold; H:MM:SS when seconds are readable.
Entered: **3:18**
